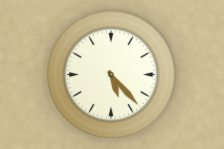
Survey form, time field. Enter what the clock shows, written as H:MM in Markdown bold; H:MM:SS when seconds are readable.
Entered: **5:23**
